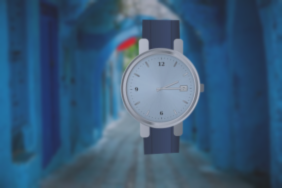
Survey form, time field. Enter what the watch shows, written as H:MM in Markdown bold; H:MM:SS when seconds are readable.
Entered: **2:15**
